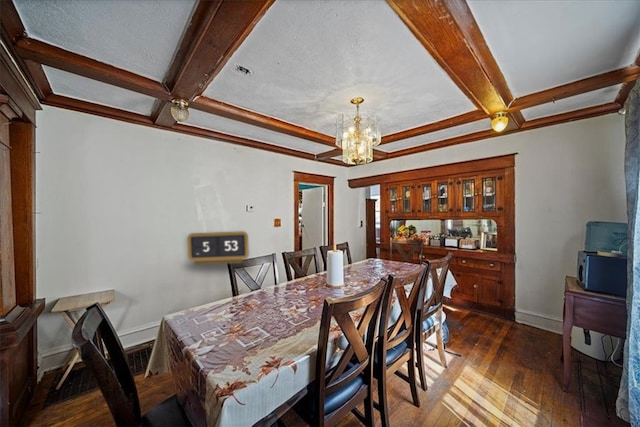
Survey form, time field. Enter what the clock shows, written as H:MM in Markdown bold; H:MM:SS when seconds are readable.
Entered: **5:53**
